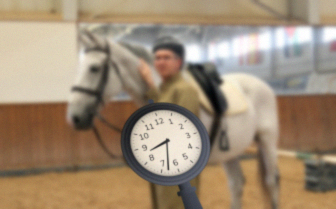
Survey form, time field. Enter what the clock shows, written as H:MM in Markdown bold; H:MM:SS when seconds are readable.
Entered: **8:33**
